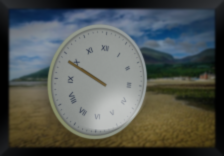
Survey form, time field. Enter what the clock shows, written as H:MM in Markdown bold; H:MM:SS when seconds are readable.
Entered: **9:49**
